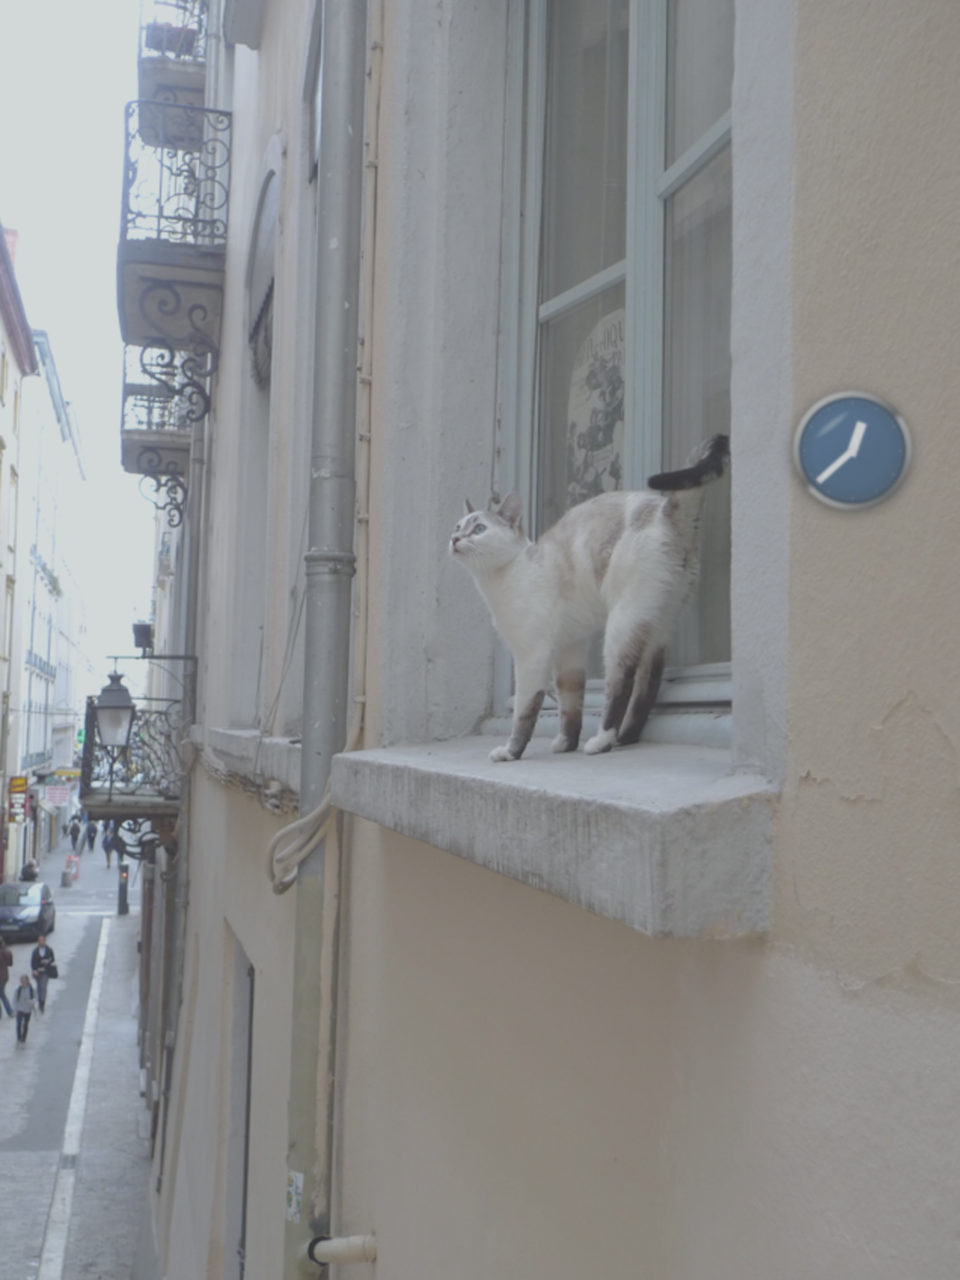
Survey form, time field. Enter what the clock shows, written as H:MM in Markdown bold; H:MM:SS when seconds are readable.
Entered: **12:38**
